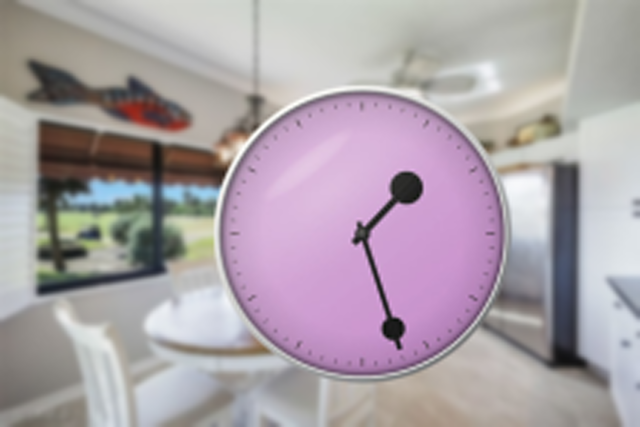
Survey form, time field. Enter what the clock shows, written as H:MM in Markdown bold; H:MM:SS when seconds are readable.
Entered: **1:27**
